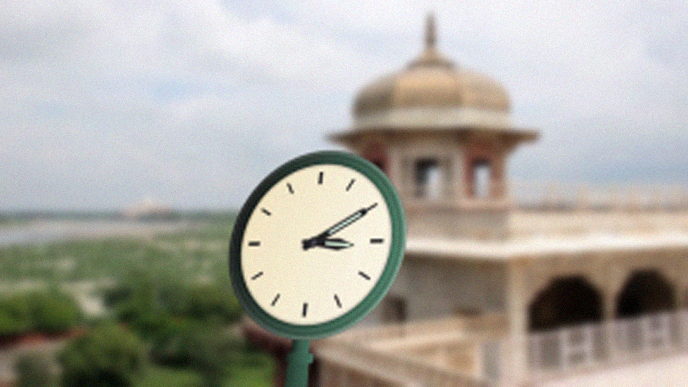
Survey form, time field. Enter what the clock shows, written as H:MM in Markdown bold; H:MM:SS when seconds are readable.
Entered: **3:10**
